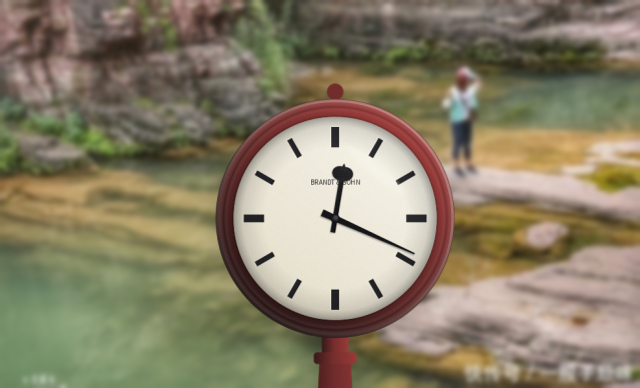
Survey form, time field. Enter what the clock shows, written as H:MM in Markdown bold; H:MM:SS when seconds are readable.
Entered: **12:19**
